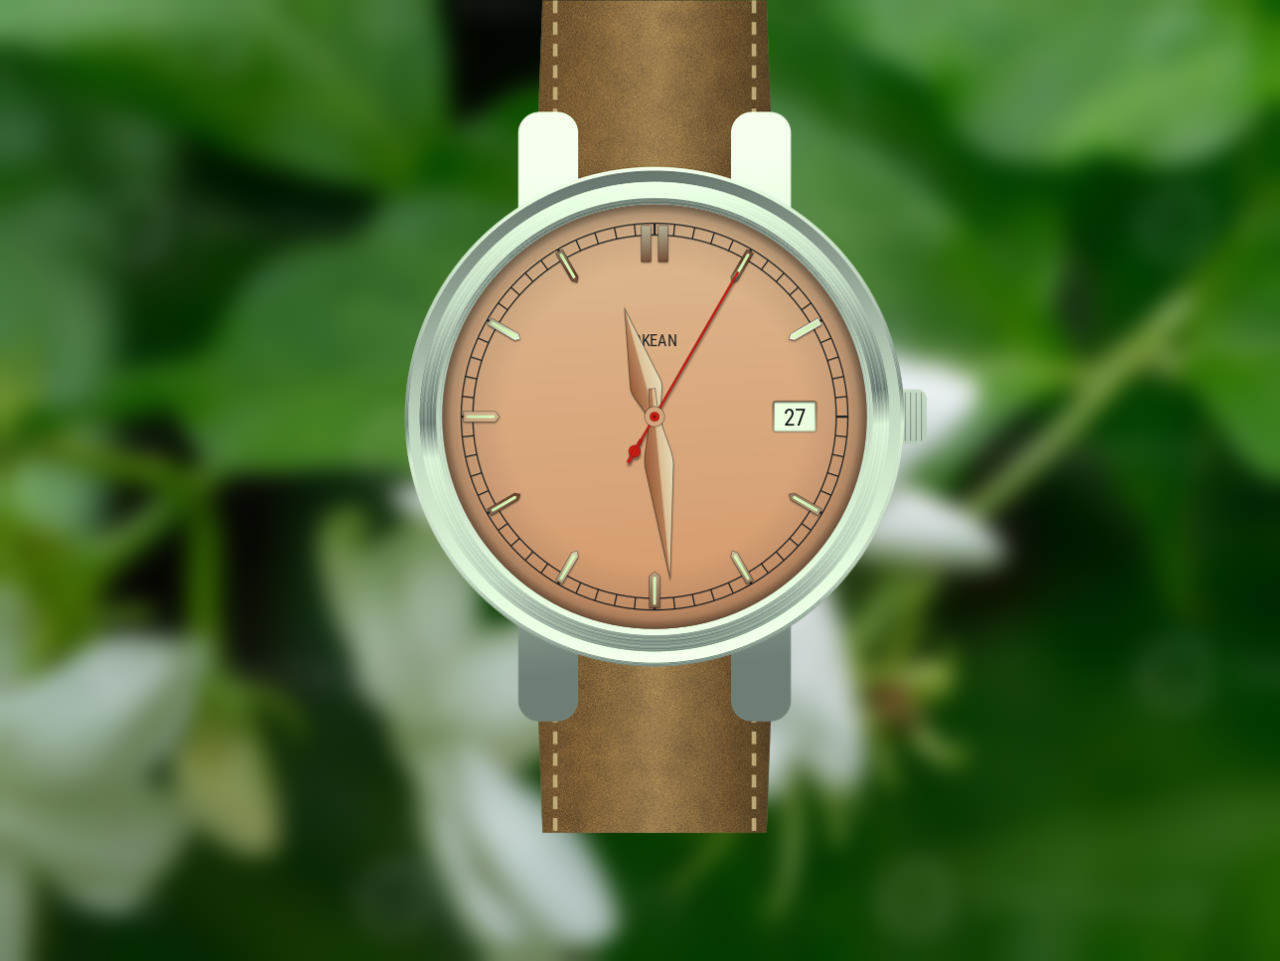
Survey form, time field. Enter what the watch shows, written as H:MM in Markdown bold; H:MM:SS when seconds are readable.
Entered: **11:29:05**
